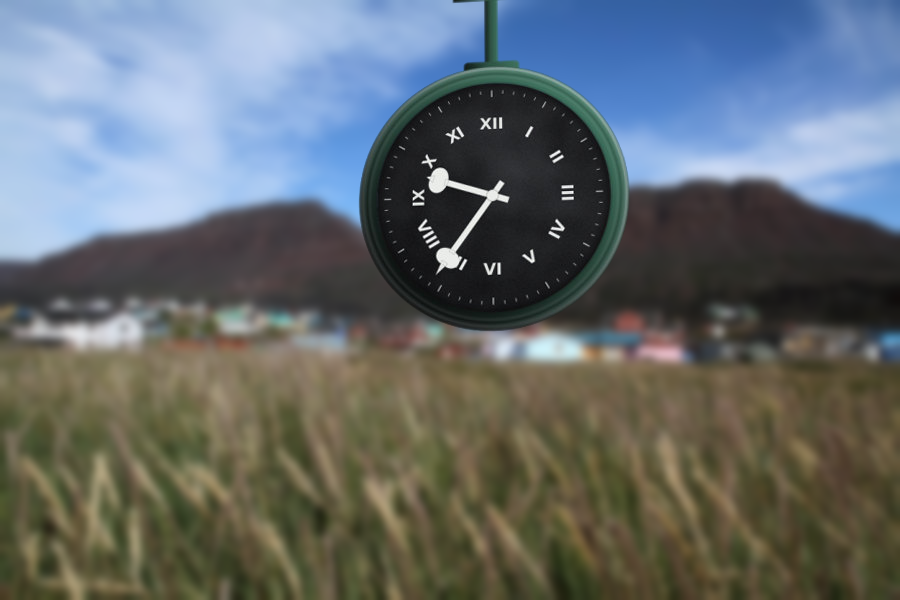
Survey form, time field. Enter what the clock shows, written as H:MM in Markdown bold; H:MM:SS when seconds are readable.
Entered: **9:36**
